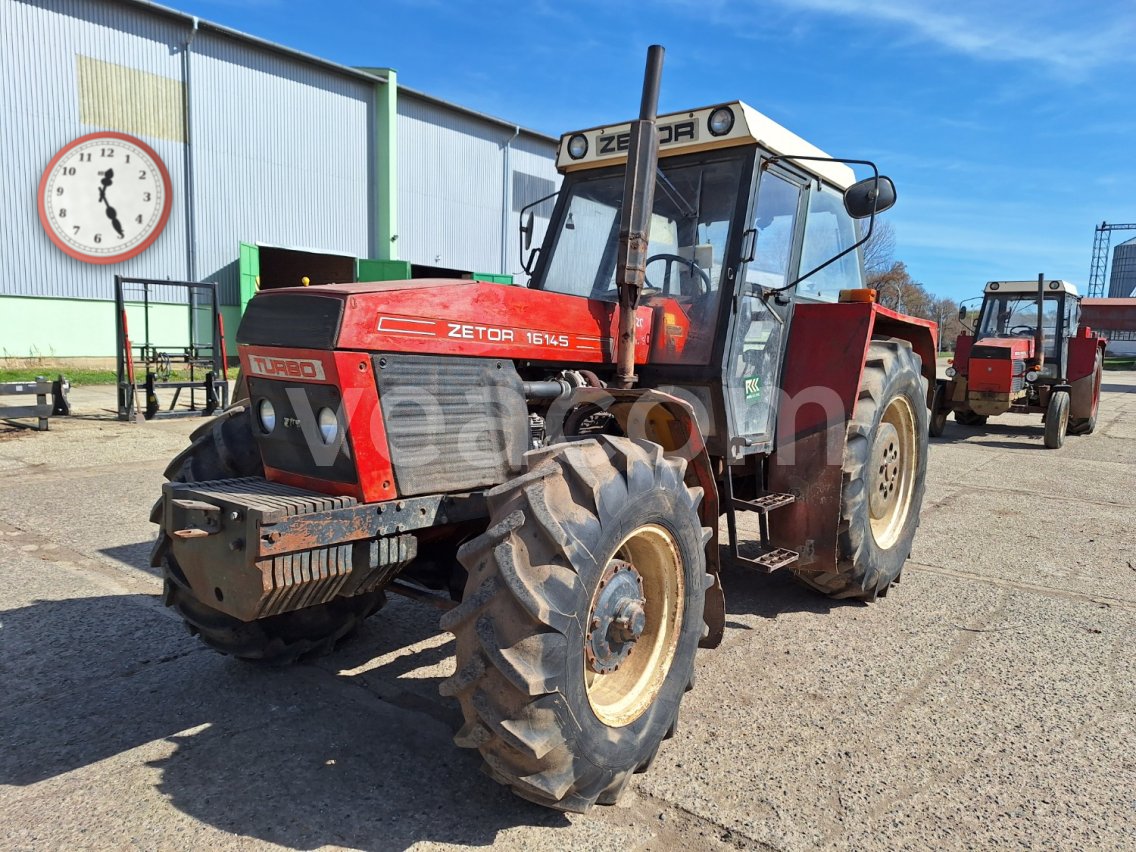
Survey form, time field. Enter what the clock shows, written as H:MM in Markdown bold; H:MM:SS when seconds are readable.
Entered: **12:25**
